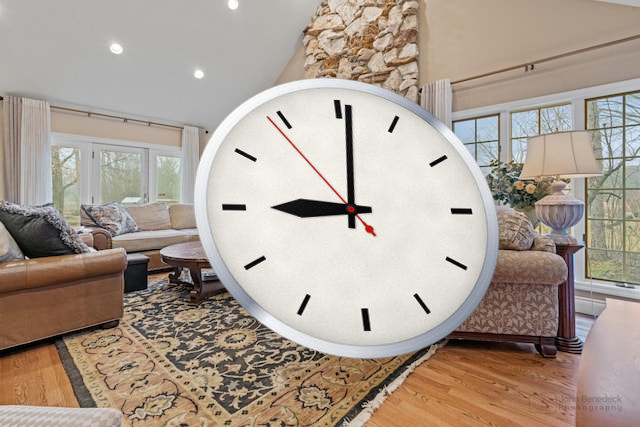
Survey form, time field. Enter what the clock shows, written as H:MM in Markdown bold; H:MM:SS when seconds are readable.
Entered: **9:00:54**
